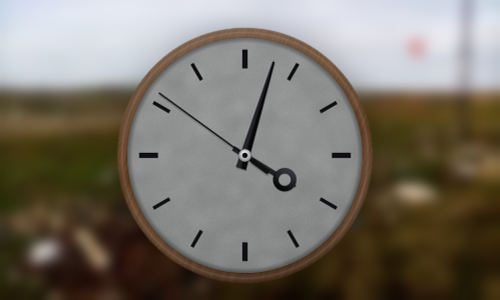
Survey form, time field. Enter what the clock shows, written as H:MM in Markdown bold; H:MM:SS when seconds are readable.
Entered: **4:02:51**
